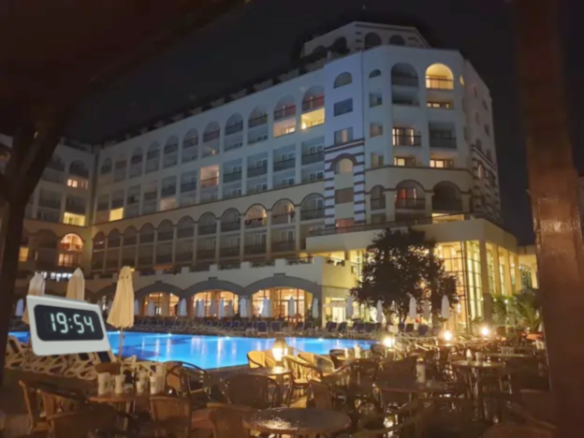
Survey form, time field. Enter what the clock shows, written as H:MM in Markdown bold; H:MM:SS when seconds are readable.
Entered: **19:54**
